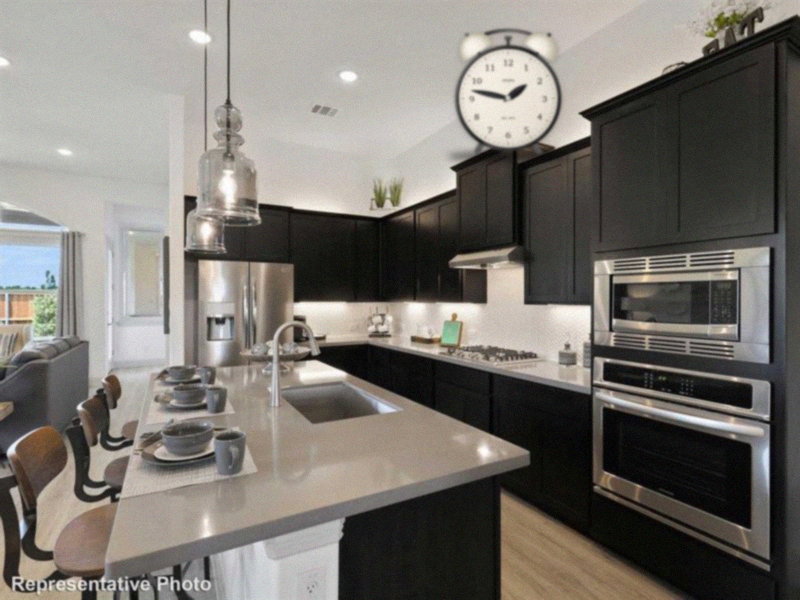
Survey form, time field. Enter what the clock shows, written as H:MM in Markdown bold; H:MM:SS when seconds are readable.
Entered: **1:47**
